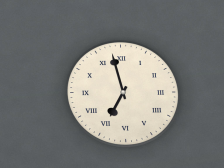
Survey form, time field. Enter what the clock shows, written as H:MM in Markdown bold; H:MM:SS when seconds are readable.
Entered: **6:58**
